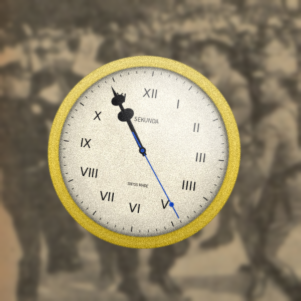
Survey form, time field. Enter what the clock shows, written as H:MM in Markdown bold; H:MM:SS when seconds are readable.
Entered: **10:54:24**
